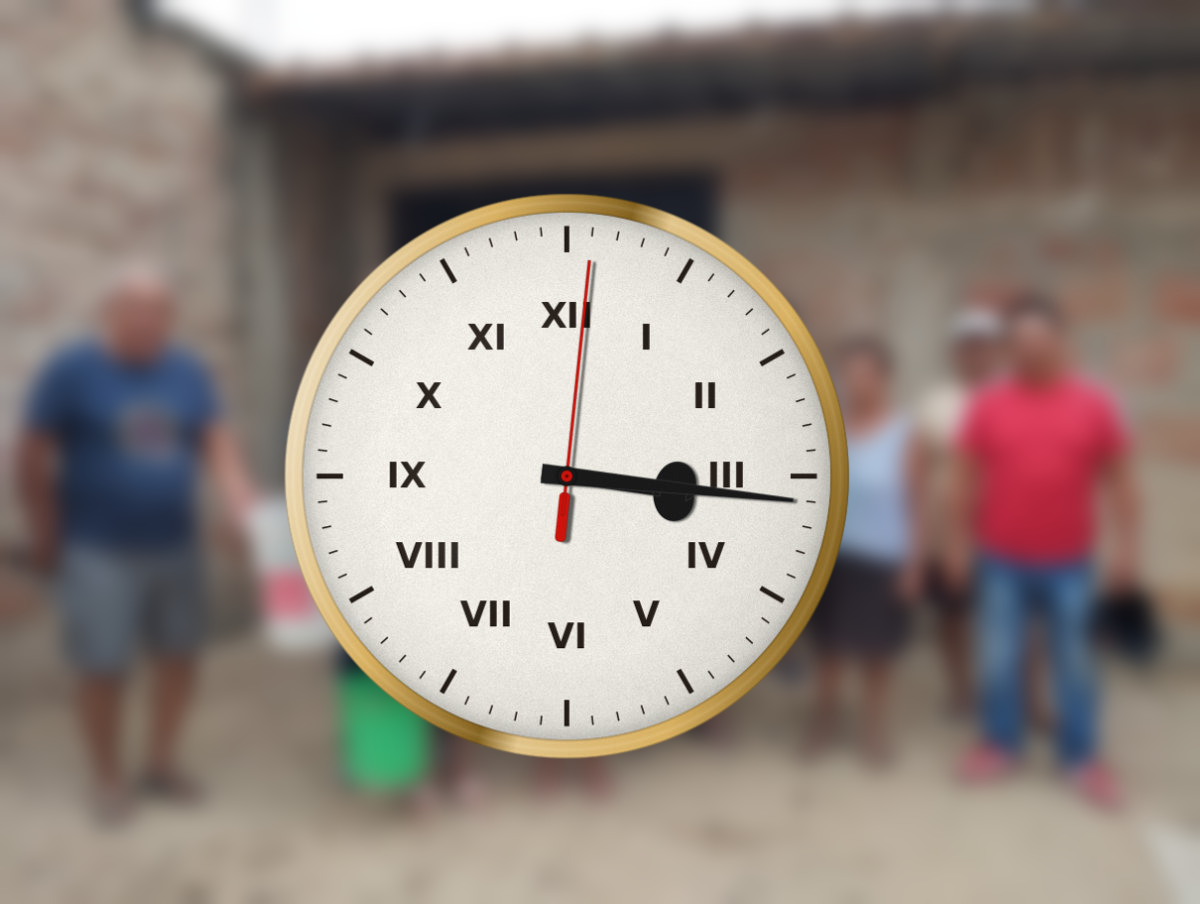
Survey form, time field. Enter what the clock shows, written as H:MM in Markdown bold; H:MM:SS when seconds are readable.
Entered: **3:16:01**
